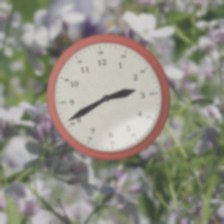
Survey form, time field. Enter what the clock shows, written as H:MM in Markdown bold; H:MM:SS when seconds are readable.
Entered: **2:41**
